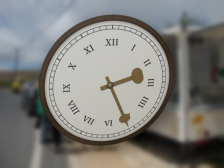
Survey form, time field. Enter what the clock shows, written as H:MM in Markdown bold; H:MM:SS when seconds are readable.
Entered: **2:26**
